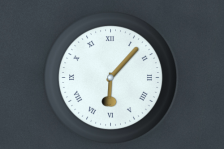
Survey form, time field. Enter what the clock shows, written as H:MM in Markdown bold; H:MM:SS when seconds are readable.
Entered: **6:07**
